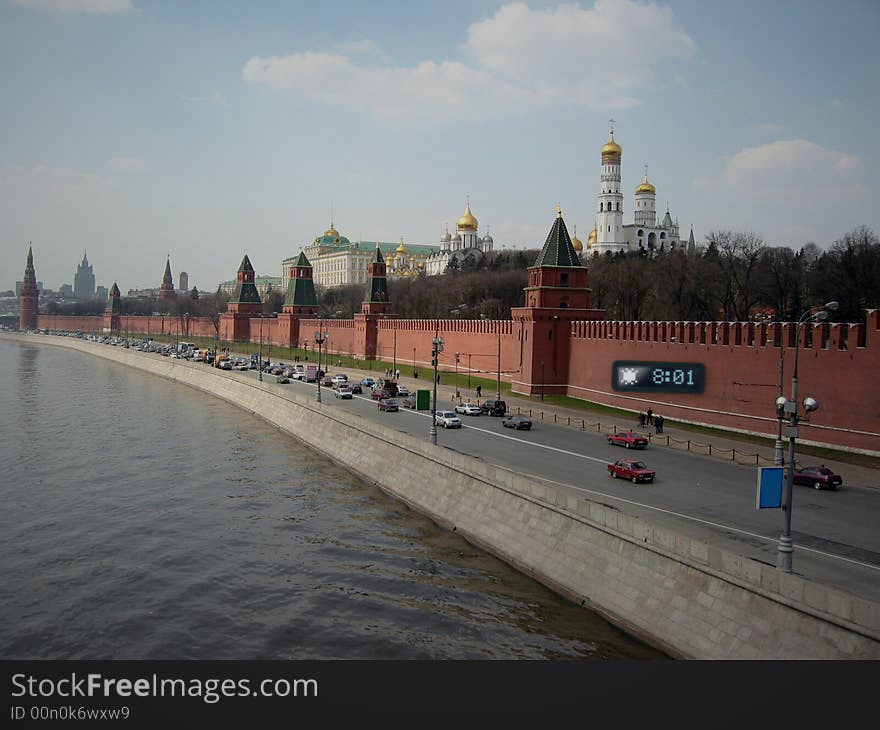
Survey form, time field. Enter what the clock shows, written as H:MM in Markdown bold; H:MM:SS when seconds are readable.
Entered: **8:01**
